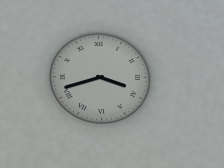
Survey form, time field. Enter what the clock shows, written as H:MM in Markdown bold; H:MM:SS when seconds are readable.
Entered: **3:42**
